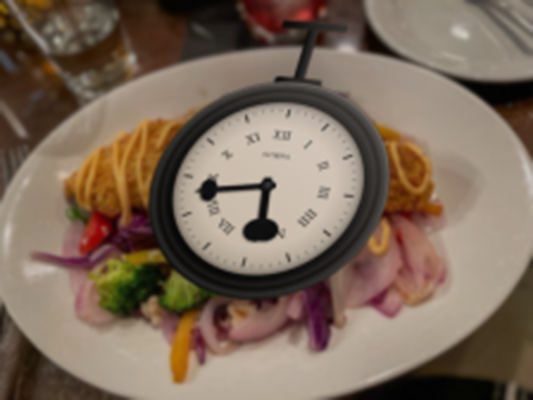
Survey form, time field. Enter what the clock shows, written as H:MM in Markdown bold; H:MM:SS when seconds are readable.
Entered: **5:43**
